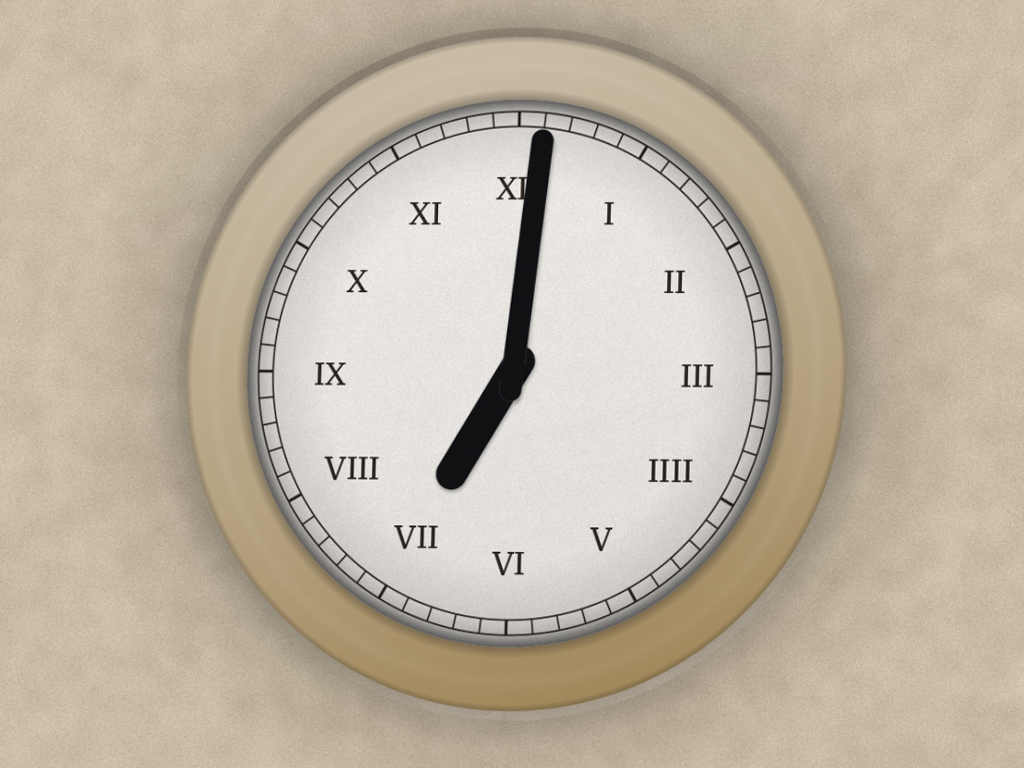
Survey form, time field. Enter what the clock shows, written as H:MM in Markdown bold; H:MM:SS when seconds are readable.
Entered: **7:01**
